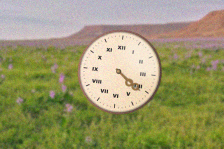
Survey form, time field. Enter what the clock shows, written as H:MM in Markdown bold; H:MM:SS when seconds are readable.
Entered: **4:21**
